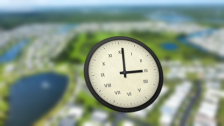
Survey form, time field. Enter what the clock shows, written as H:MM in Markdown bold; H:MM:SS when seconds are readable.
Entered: **3:01**
